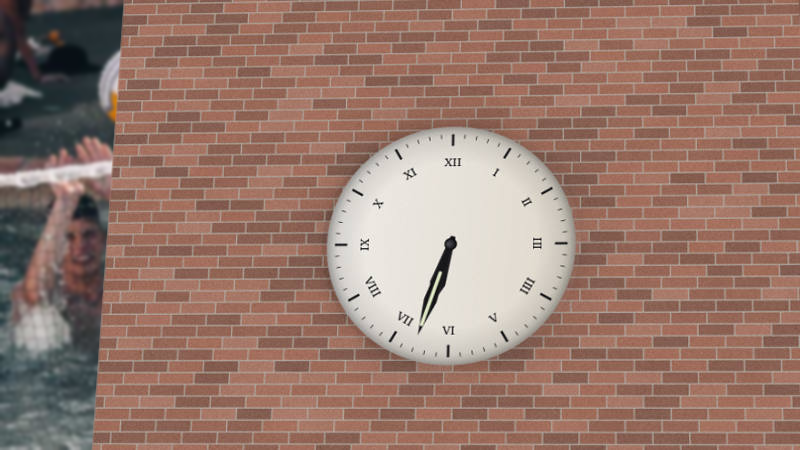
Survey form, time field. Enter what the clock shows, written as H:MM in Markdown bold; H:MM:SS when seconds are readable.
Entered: **6:33**
